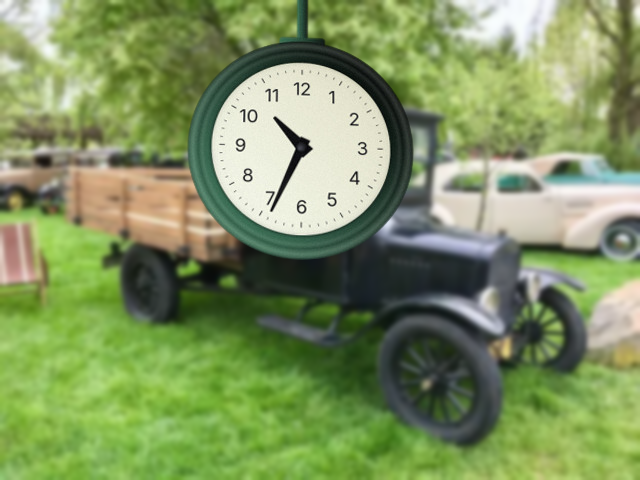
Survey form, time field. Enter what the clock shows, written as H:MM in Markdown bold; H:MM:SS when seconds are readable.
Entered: **10:34**
